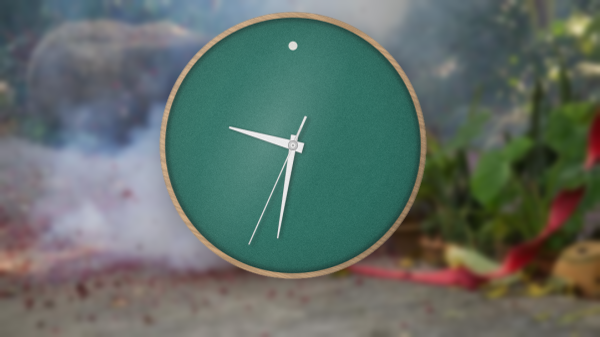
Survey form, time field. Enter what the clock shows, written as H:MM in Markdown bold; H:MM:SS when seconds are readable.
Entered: **9:31:34**
